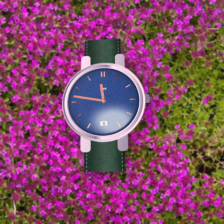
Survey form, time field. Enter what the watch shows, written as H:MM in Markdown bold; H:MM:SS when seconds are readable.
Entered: **11:47**
